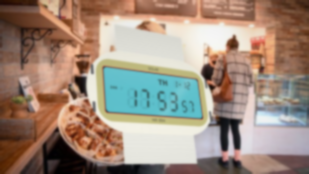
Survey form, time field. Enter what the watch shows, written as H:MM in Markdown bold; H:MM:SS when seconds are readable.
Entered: **17:53:57**
